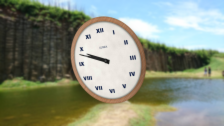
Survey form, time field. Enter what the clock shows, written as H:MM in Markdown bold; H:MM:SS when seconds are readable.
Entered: **9:48**
